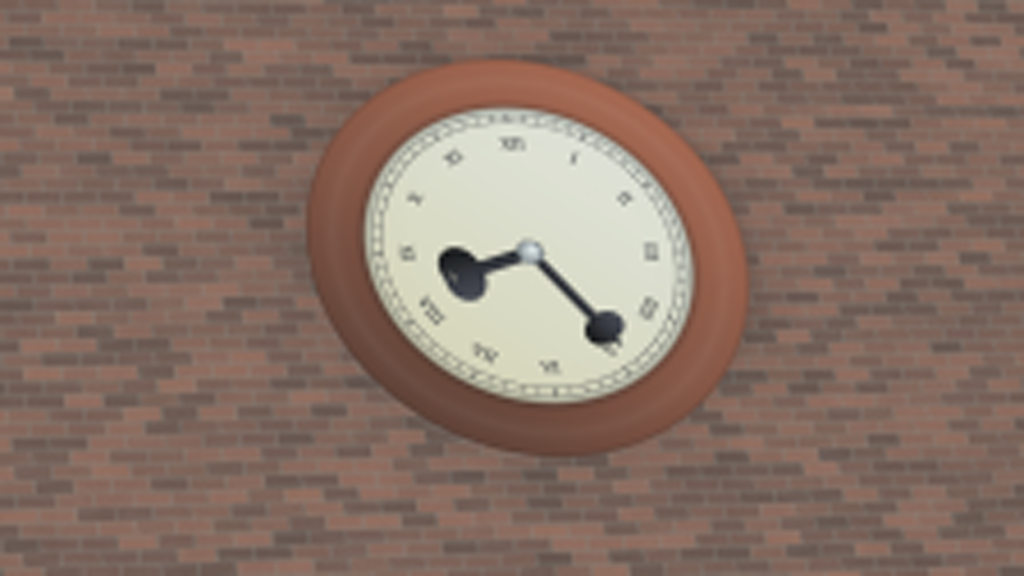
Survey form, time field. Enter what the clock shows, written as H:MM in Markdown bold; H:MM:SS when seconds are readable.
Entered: **8:24**
